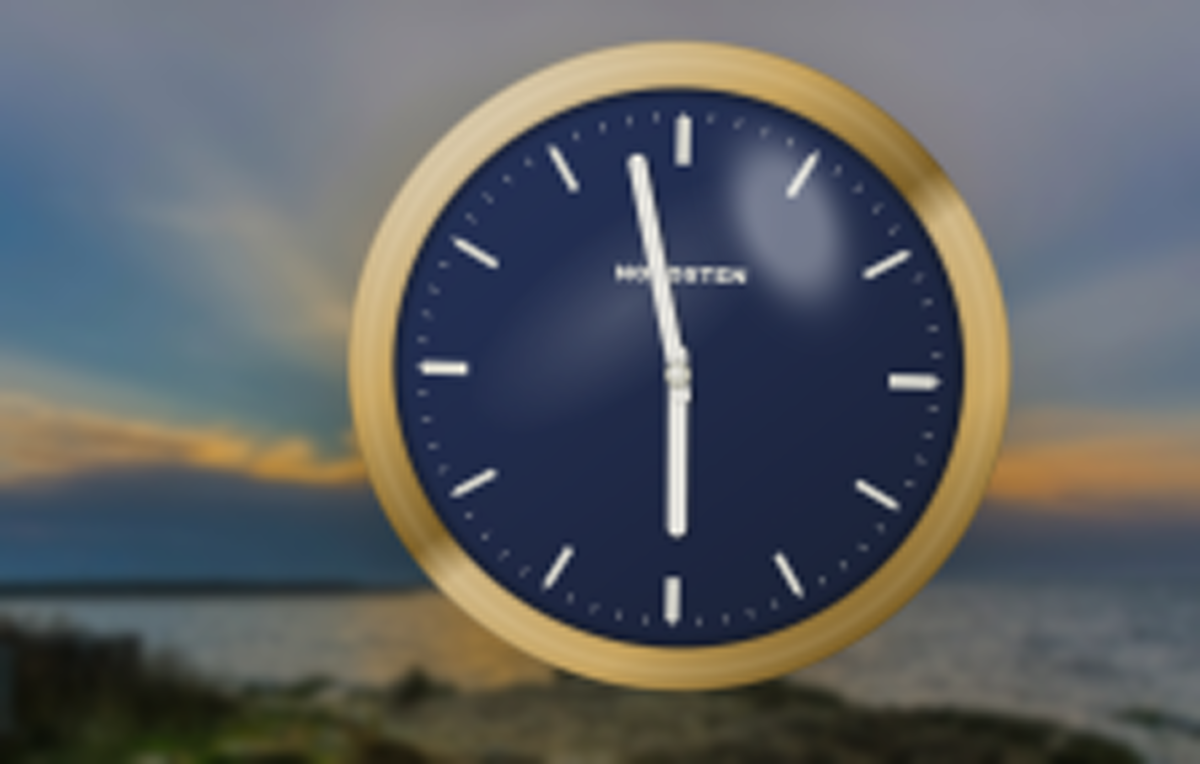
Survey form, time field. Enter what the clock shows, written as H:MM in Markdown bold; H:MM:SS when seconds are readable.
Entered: **5:58**
